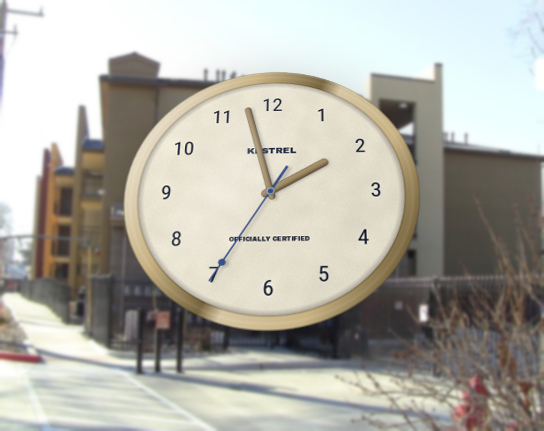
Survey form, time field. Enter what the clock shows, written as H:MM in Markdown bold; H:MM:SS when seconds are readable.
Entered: **1:57:35**
